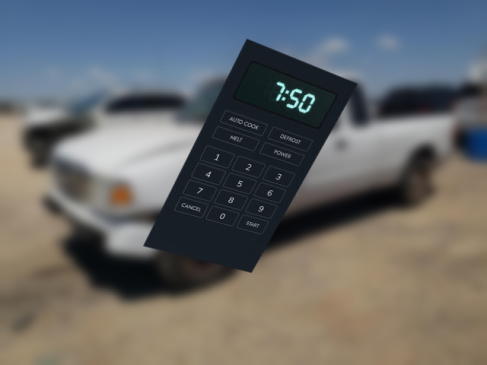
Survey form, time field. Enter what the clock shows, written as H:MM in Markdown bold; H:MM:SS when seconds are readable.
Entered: **7:50**
